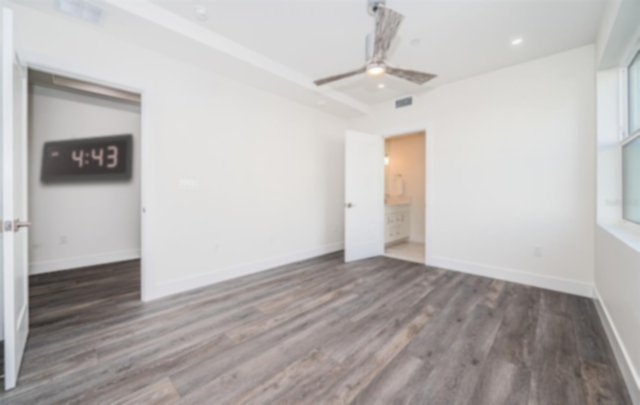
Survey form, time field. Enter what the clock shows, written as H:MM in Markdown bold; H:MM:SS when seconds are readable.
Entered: **4:43**
